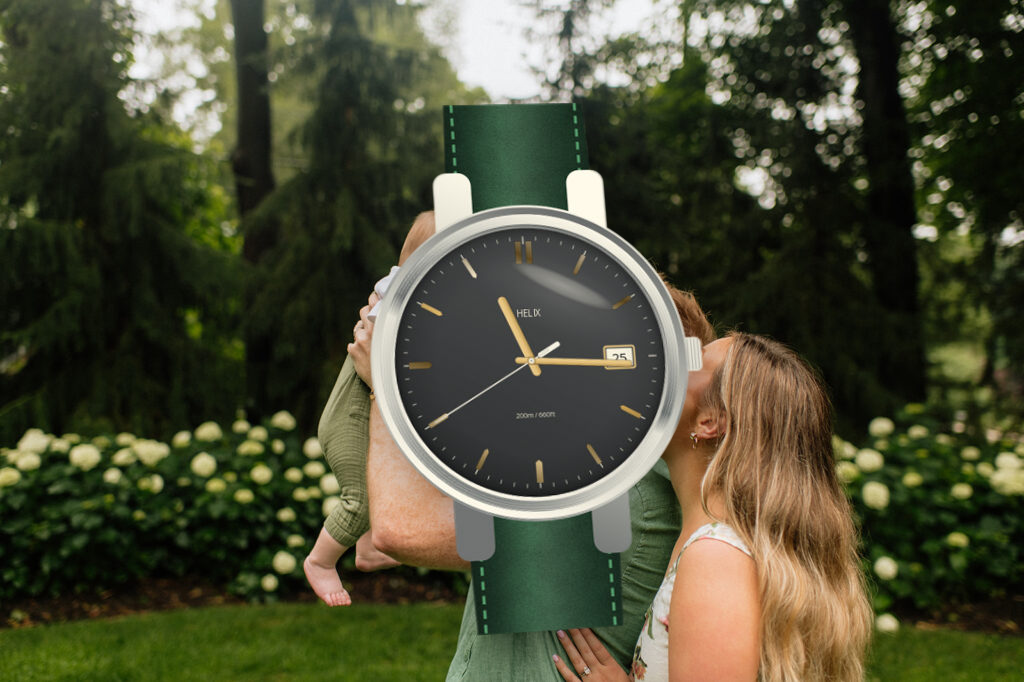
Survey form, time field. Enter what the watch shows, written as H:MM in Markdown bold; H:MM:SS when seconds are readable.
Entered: **11:15:40**
